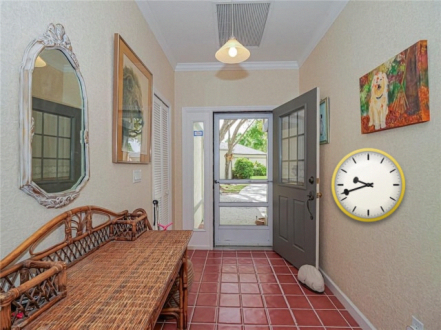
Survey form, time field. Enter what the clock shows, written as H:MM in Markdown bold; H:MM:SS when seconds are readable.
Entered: **9:42**
